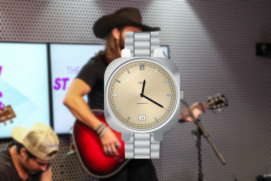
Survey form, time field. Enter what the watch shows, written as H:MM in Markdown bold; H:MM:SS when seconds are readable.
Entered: **12:20**
